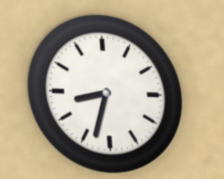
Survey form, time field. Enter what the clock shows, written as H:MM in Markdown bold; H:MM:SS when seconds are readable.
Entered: **8:33**
